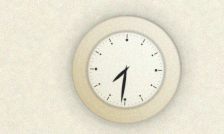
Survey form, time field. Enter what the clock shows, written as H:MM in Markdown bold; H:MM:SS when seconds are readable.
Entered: **7:31**
